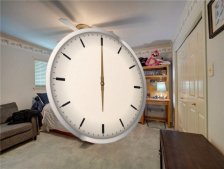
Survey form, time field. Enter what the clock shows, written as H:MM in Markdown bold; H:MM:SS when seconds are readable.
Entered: **6:00**
